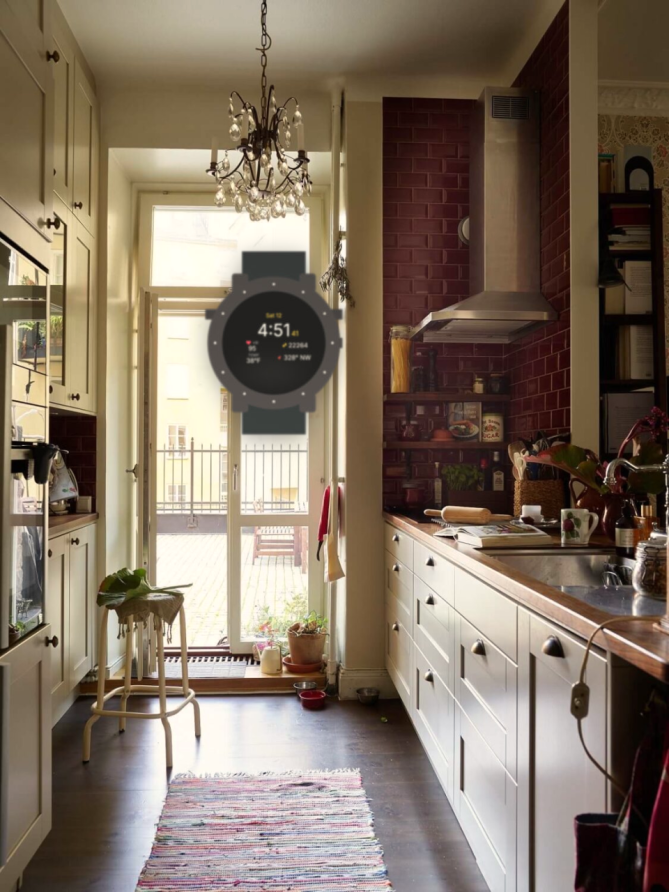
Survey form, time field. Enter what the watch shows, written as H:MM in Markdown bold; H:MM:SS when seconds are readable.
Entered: **4:51**
